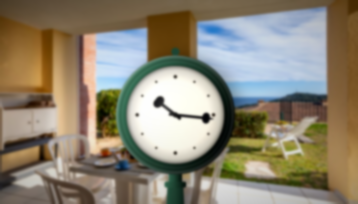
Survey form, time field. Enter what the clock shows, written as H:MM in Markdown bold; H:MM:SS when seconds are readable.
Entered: **10:16**
